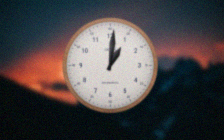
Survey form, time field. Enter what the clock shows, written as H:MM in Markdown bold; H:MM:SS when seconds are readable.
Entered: **1:01**
